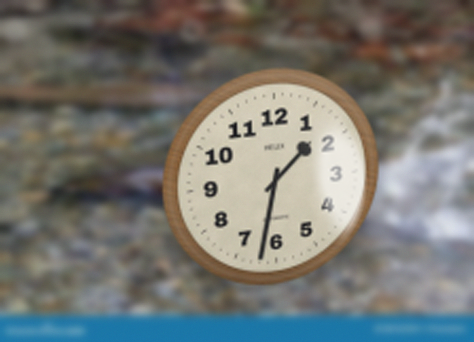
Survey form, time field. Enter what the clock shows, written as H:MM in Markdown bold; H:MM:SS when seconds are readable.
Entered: **1:32**
